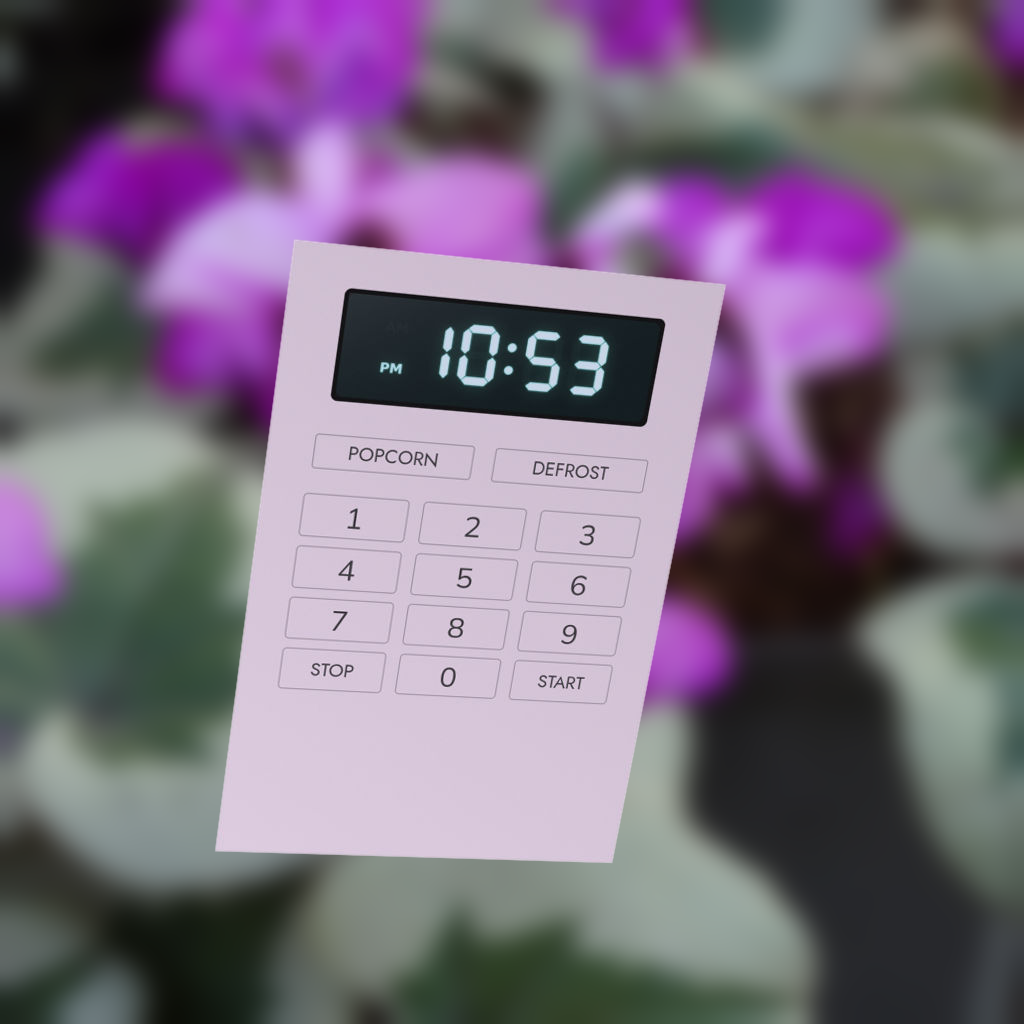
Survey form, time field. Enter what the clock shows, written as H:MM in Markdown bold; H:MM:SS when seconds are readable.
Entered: **10:53**
